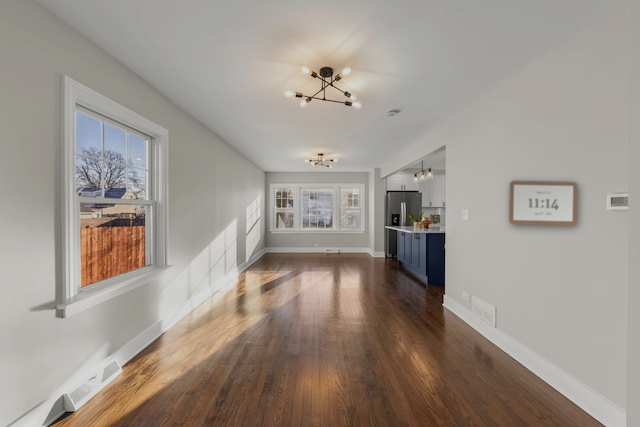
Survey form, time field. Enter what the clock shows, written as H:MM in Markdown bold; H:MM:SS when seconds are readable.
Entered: **11:14**
